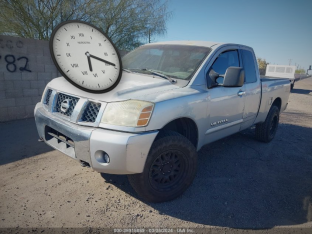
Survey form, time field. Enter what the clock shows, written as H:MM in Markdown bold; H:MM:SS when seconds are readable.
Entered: **6:19**
